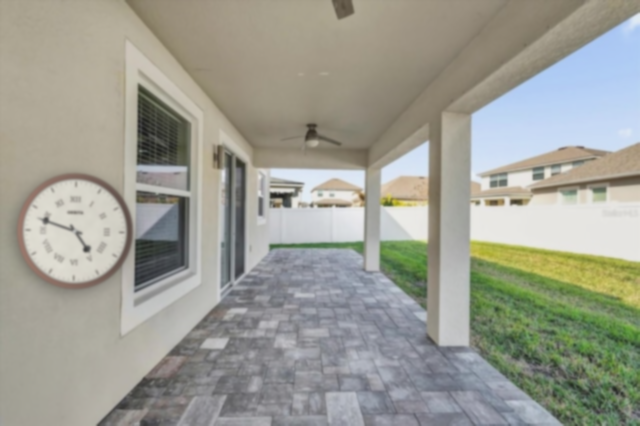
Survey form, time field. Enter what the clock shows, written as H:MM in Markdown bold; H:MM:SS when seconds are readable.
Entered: **4:48**
